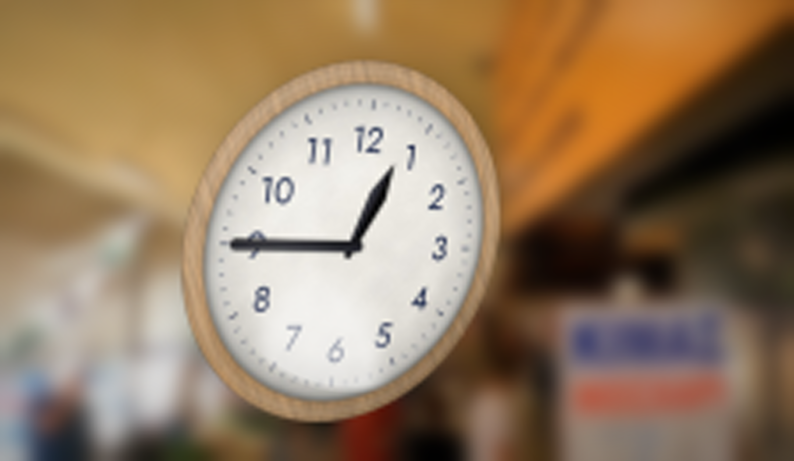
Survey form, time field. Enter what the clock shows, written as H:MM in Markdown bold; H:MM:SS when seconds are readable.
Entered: **12:45**
